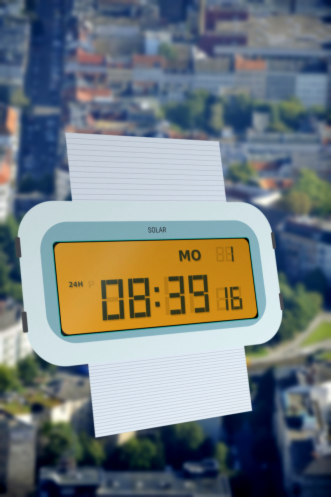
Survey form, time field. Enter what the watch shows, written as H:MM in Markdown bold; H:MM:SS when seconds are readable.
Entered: **8:39:16**
